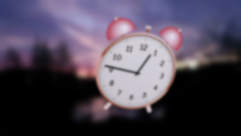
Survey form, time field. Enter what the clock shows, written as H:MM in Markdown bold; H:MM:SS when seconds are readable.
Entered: **12:46**
